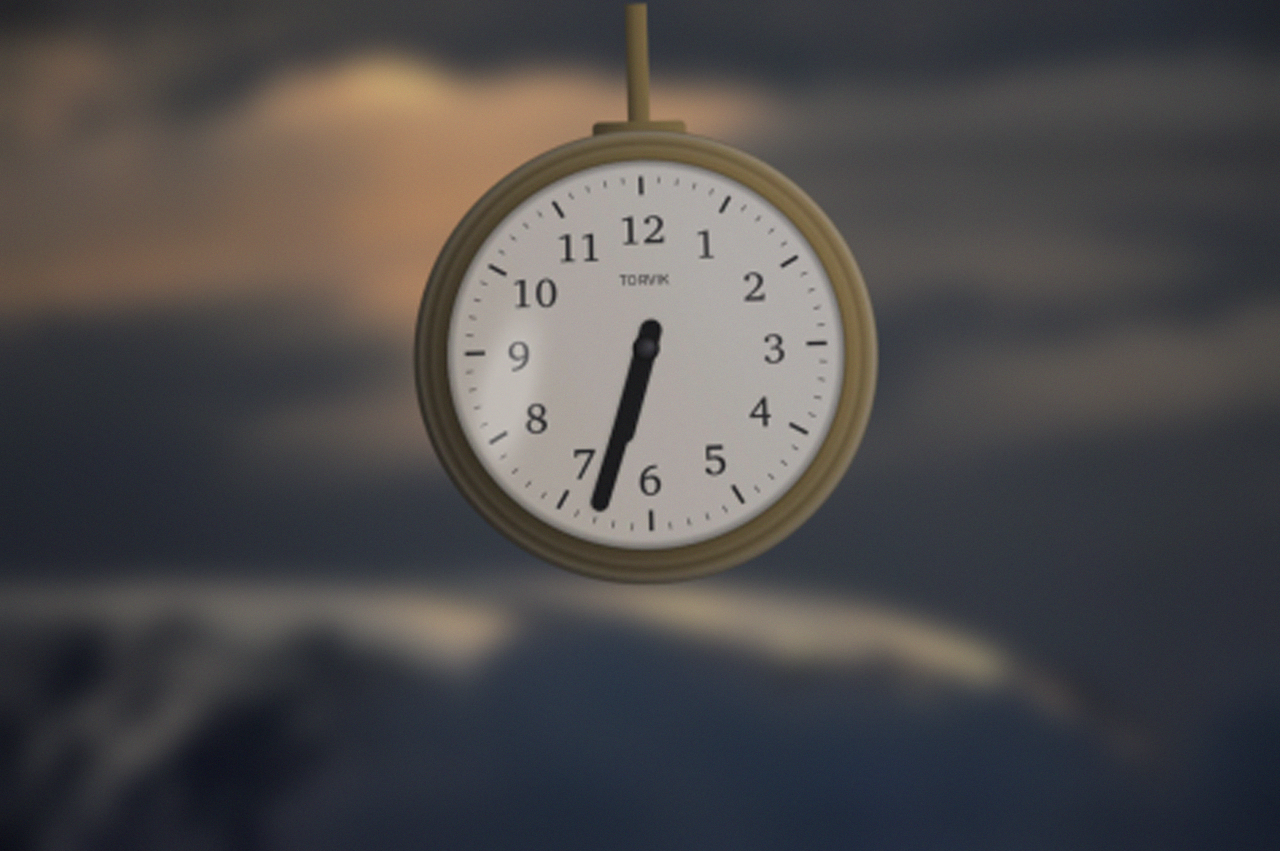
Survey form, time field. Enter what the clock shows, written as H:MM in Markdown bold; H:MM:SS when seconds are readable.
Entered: **6:33**
